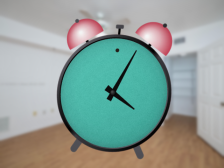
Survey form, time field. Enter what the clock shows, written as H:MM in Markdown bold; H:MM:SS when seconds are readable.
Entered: **4:04**
